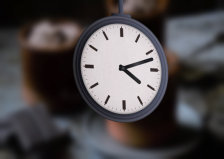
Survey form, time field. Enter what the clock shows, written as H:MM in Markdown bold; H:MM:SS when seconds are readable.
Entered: **4:12**
